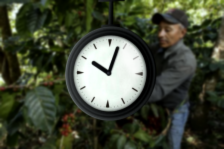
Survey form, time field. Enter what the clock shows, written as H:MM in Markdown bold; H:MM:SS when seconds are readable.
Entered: **10:03**
